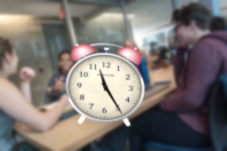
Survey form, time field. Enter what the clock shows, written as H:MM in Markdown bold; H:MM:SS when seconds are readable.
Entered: **11:25**
